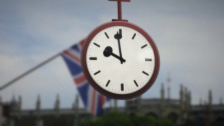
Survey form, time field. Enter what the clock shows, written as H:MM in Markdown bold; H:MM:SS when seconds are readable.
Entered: **9:59**
